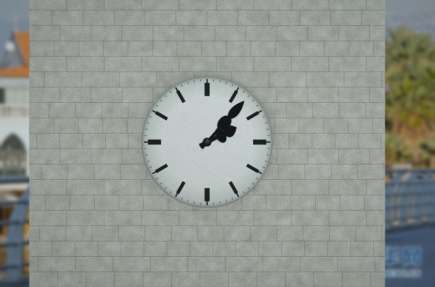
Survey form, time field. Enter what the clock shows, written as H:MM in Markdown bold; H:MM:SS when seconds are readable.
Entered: **2:07**
